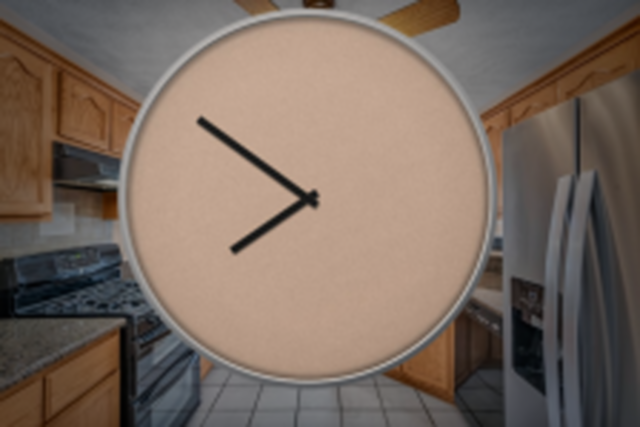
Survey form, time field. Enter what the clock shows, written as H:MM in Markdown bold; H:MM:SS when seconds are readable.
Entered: **7:51**
